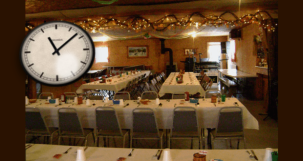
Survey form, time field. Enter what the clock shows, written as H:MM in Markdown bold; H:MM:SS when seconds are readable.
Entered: **11:08**
